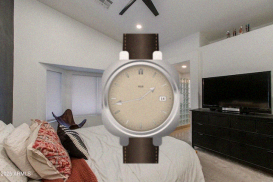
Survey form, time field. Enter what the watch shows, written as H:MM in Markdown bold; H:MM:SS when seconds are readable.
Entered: **1:43**
